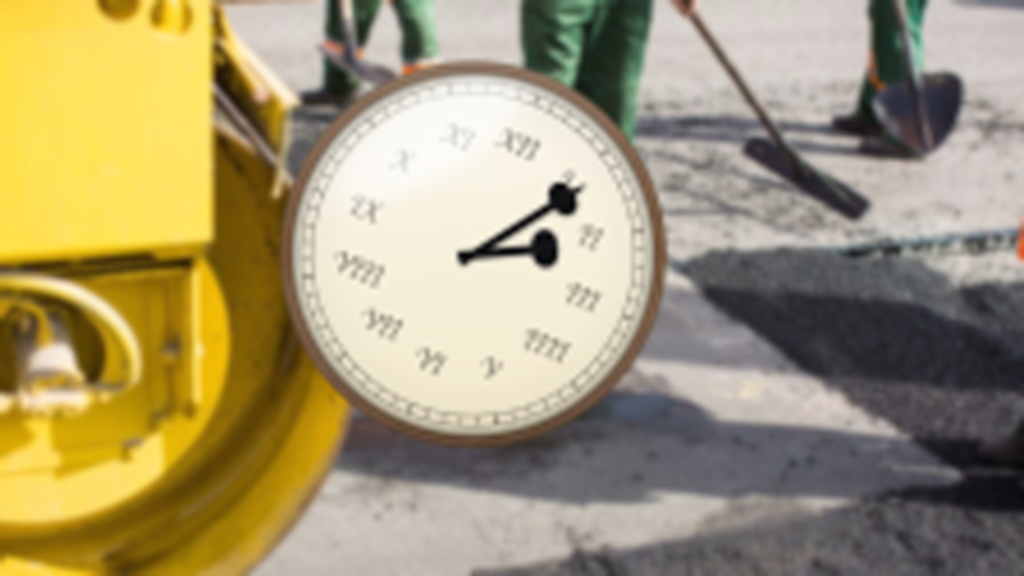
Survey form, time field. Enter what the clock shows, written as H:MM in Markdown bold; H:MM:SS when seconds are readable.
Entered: **2:06**
